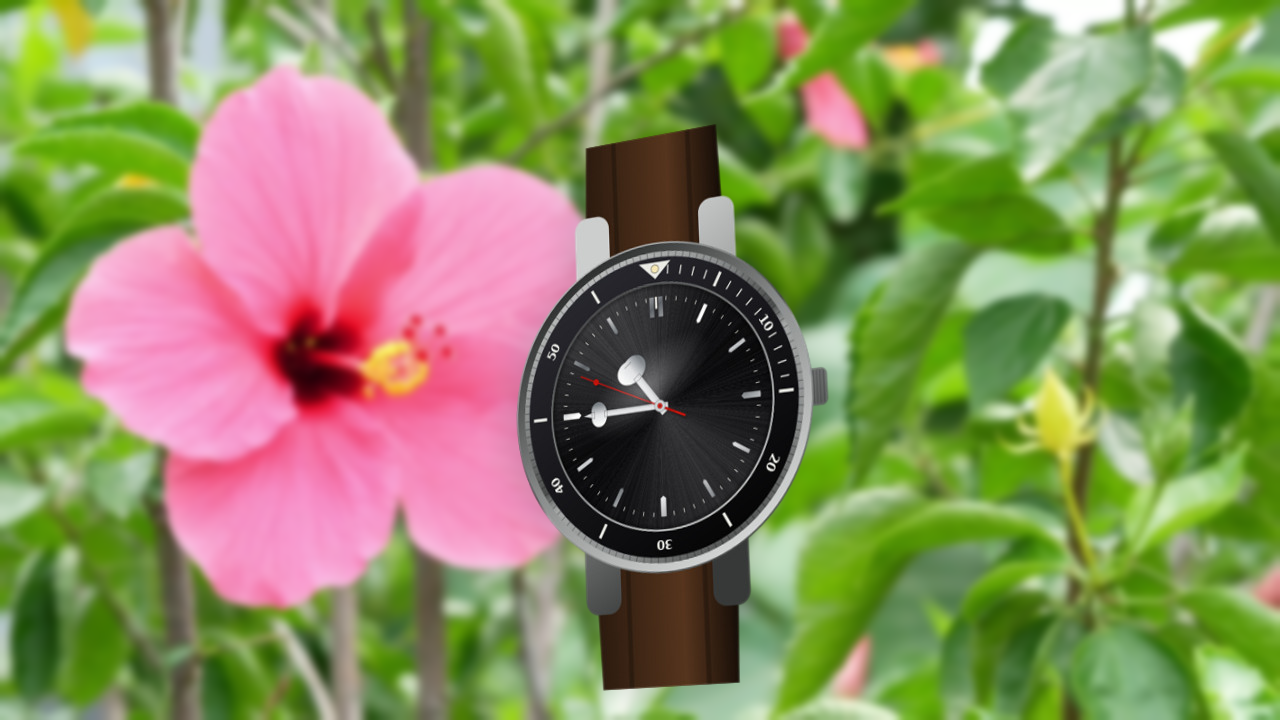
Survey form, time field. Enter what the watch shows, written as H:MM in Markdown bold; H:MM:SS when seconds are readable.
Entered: **10:44:49**
